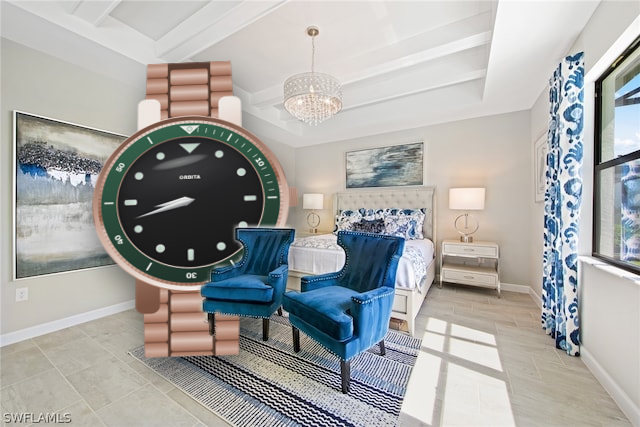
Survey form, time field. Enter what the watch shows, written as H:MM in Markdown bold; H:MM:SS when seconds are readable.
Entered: **8:42**
